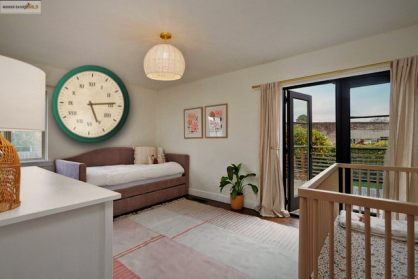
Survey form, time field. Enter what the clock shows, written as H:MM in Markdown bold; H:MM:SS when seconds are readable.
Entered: **5:14**
